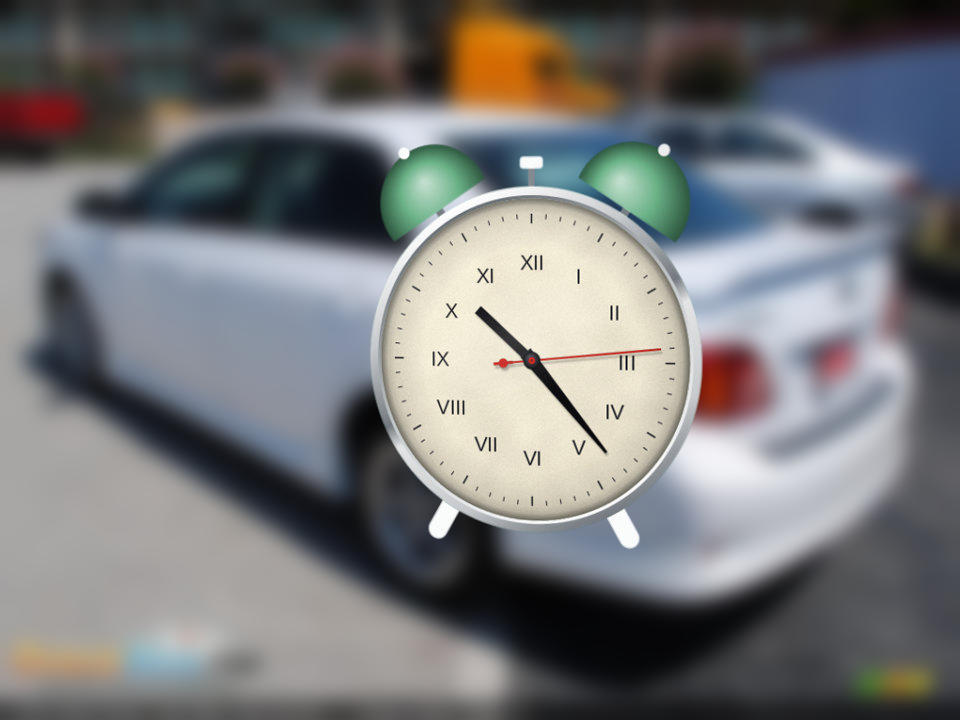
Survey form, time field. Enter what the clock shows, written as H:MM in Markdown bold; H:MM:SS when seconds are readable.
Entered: **10:23:14**
